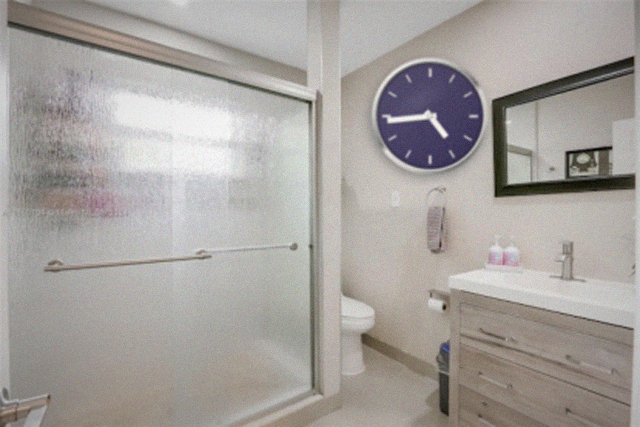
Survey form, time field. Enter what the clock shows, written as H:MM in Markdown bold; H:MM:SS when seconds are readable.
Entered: **4:44**
